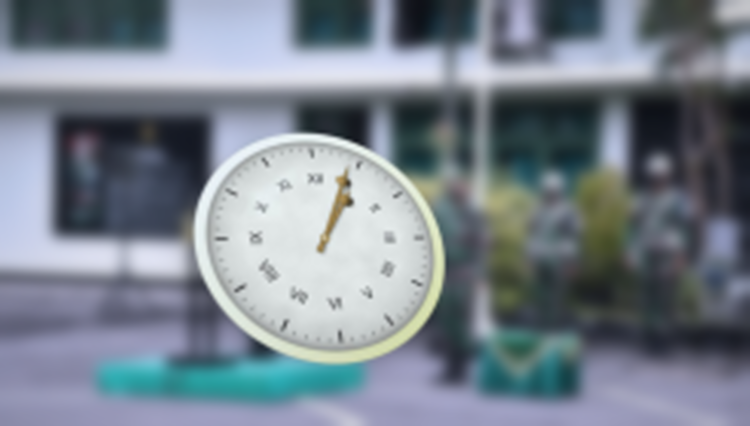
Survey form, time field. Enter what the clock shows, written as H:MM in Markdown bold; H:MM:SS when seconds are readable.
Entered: **1:04**
